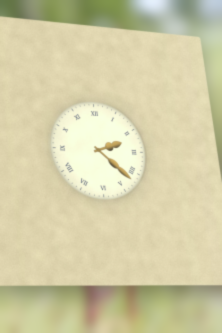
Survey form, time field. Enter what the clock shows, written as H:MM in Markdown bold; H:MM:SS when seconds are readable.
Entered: **2:22**
